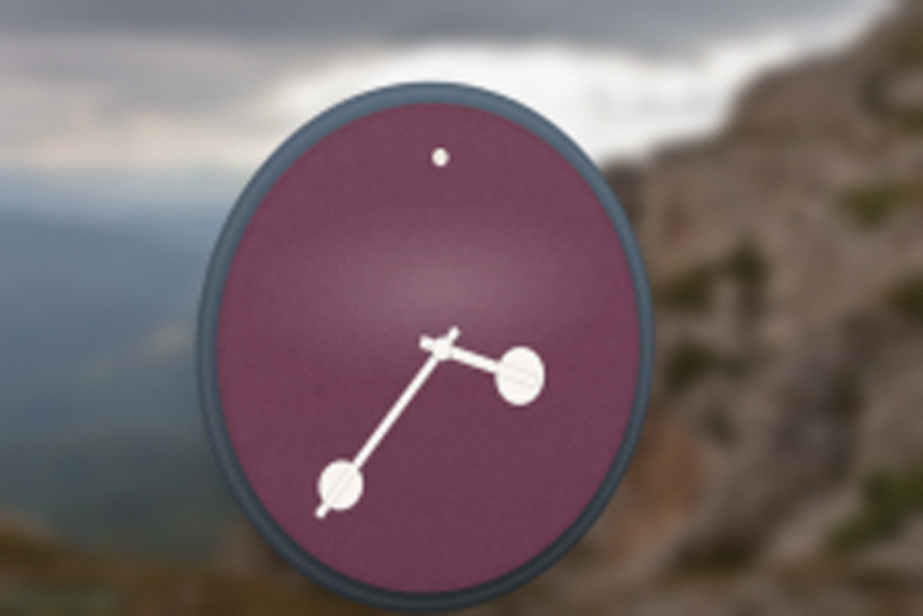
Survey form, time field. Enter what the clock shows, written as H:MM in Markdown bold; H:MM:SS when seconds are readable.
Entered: **3:37**
